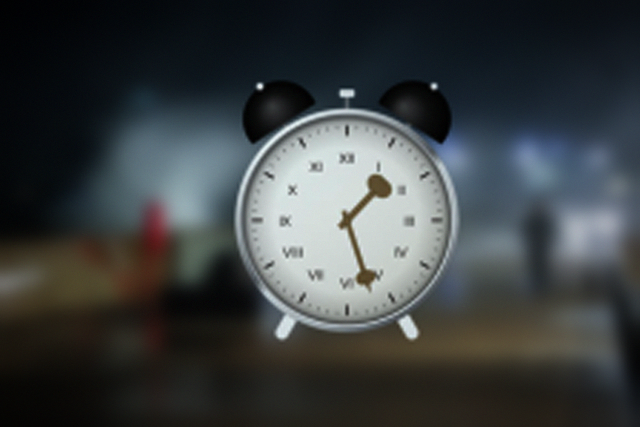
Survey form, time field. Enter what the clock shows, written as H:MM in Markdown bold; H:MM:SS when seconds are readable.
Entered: **1:27**
